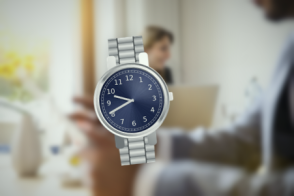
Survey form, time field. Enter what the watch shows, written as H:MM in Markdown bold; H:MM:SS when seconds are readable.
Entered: **9:41**
